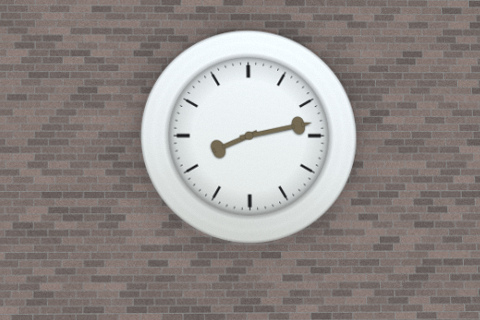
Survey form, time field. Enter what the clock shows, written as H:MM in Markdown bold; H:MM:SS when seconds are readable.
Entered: **8:13**
